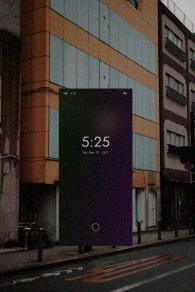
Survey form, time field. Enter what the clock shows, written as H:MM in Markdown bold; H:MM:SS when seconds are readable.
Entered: **5:25**
